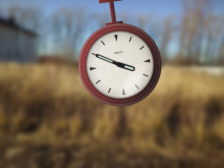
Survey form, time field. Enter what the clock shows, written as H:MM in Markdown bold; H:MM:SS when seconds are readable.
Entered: **3:50**
